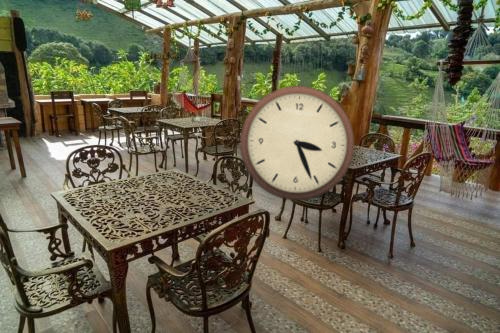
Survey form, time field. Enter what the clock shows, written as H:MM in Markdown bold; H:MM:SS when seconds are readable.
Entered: **3:26**
